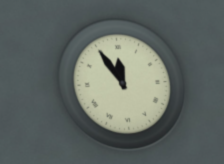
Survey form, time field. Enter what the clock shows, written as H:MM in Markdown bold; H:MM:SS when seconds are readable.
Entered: **11:55**
